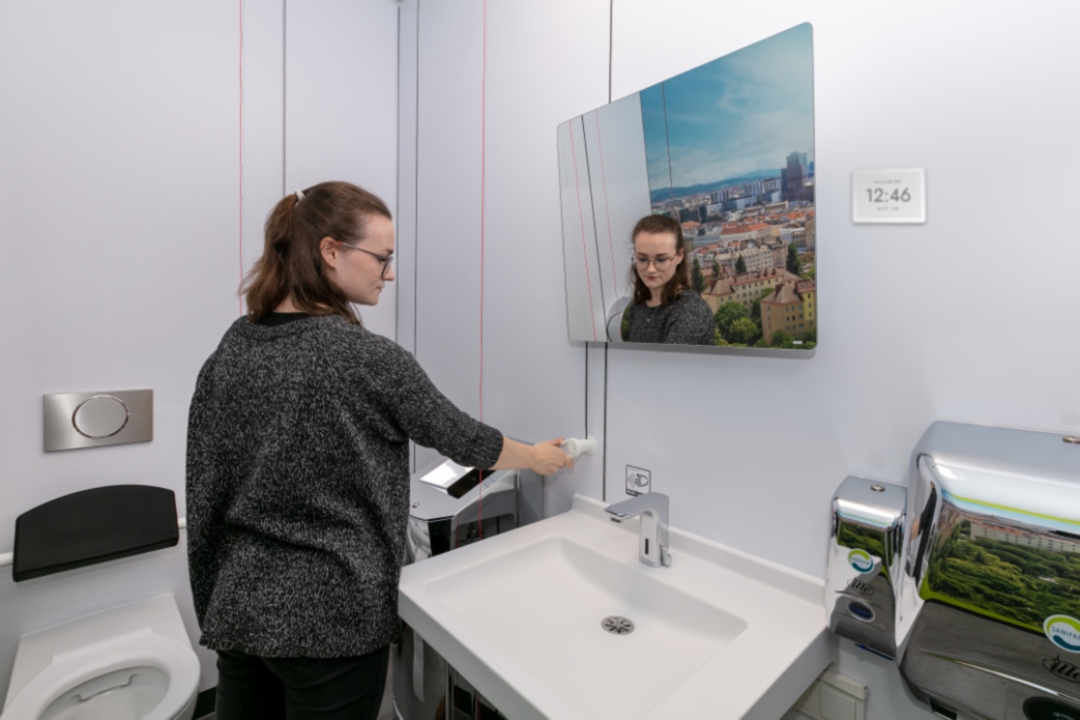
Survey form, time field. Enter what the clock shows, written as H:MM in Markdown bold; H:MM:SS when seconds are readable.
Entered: **12:46**
